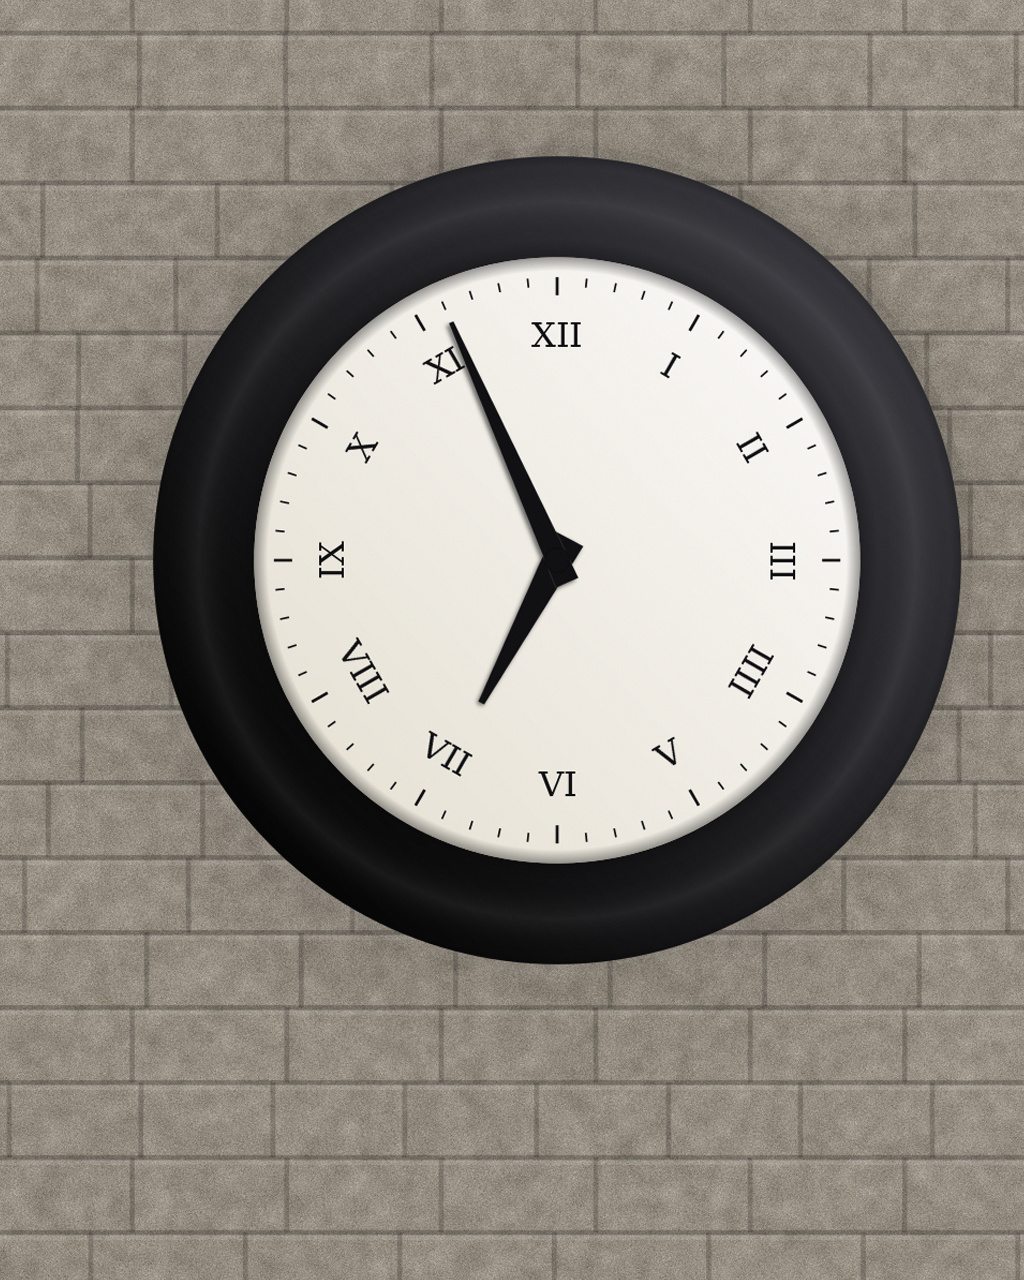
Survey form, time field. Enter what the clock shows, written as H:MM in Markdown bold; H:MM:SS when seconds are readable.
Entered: **6:56**
